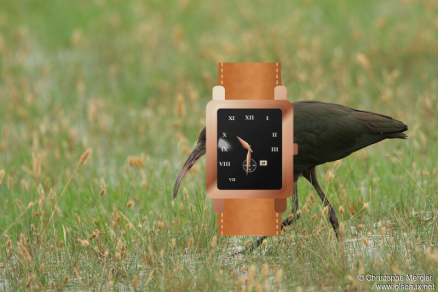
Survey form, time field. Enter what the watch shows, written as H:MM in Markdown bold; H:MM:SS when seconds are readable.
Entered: **10:31**
